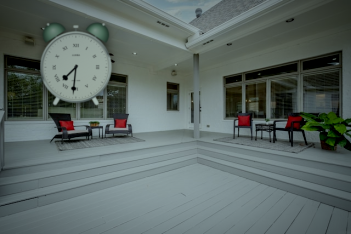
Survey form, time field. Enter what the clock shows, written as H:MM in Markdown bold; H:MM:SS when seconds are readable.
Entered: **7:31**
